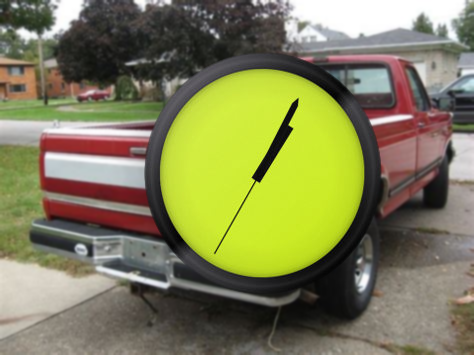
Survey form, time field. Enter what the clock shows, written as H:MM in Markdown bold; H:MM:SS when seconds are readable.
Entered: **1:04:35**
